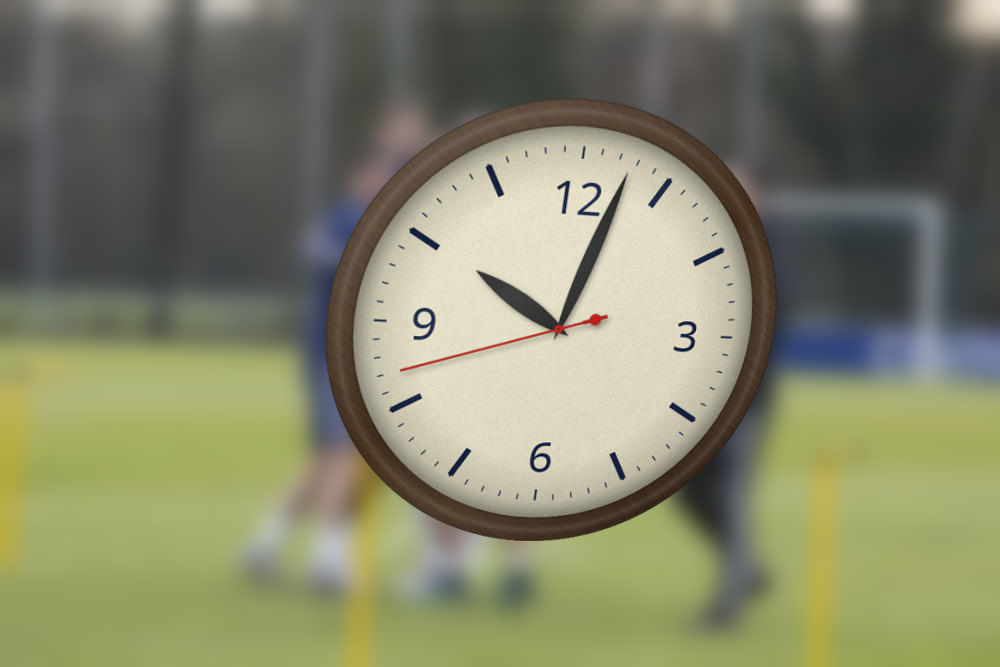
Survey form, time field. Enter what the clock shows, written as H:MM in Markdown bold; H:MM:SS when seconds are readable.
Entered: **10:02:42**
